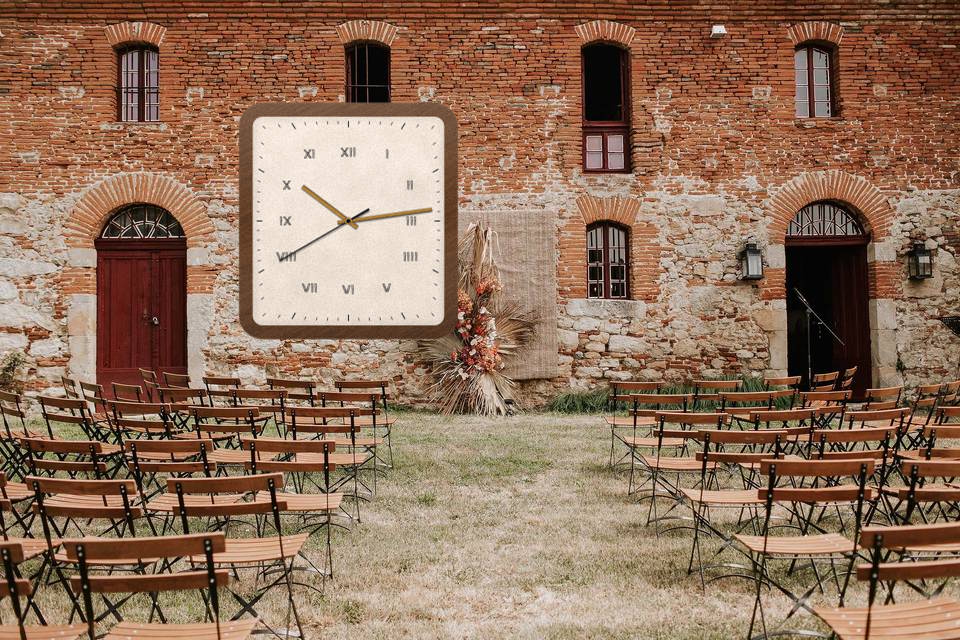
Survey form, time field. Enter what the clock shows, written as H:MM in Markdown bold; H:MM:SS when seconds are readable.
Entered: **10:13:40**
